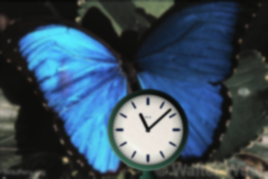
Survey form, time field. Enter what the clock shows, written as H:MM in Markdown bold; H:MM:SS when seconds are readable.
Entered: **11:08**
